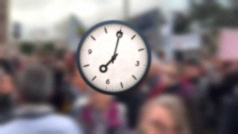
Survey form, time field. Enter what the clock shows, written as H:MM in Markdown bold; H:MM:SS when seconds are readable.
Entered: **7:00**
